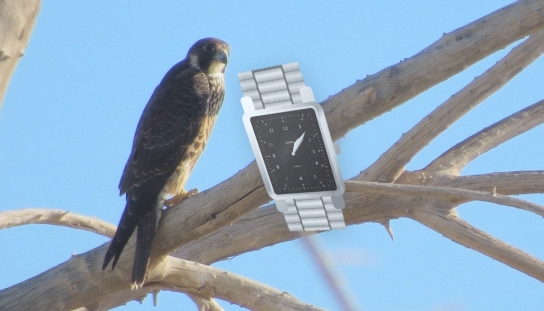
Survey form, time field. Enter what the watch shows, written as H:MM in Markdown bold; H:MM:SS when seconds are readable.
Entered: **1:07**
